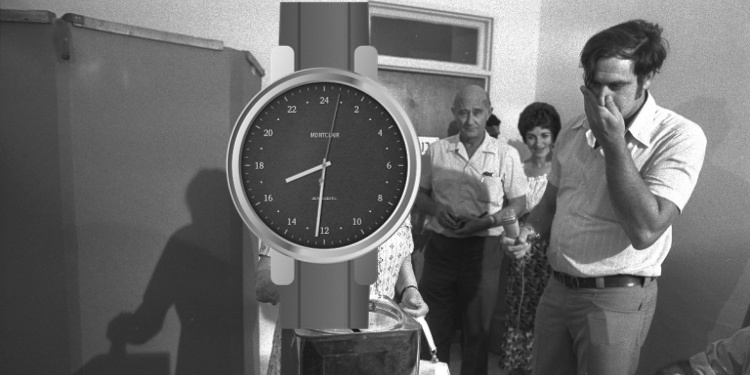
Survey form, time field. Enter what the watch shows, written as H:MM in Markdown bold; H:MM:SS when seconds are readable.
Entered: **16:31:02**
